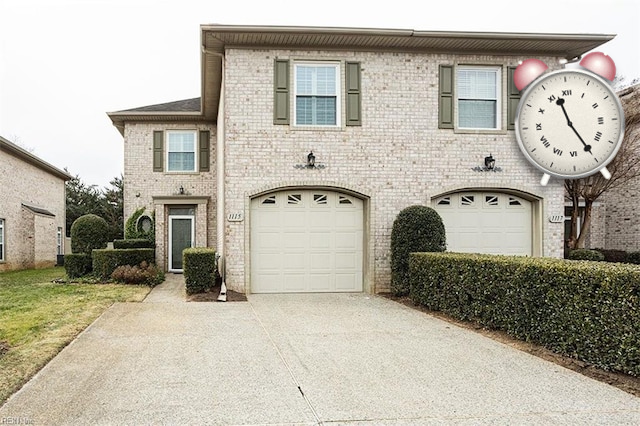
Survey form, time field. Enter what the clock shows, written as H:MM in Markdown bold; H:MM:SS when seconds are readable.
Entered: **11:25**
